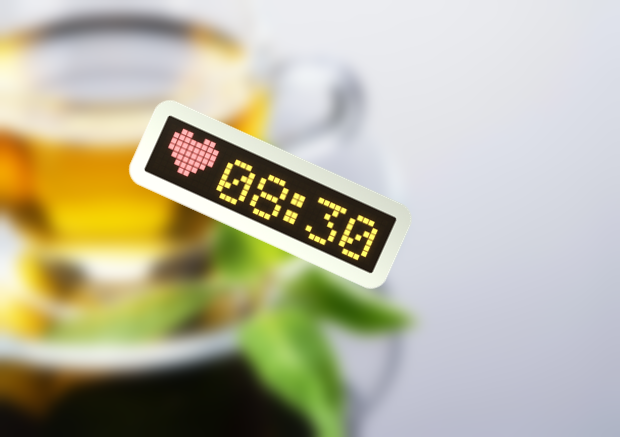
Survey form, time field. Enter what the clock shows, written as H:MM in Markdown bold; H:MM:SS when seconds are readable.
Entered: **8:30**
